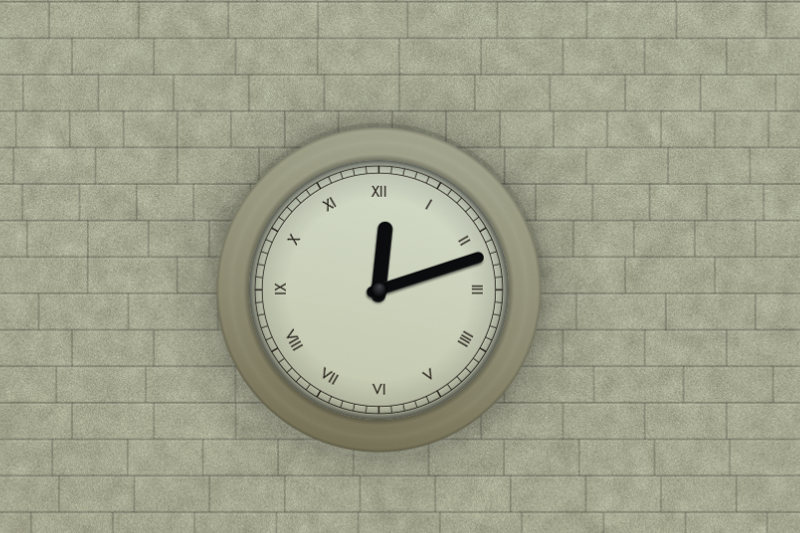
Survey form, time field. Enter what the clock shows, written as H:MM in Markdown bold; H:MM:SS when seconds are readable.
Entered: **12:12**
